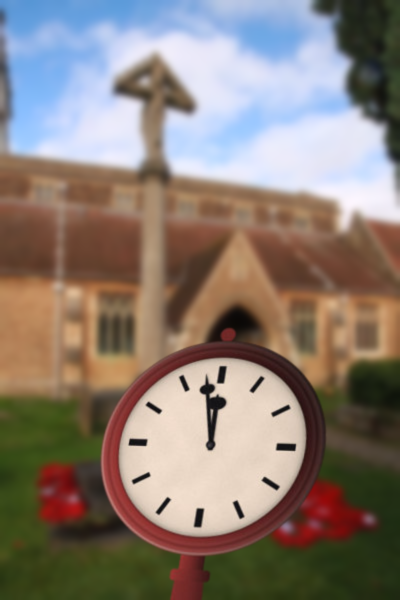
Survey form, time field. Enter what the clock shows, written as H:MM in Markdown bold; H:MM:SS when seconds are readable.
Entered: **11:58**
